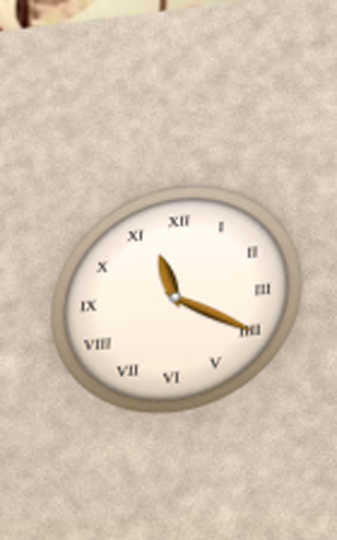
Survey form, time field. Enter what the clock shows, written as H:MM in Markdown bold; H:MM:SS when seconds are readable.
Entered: **11:20**
